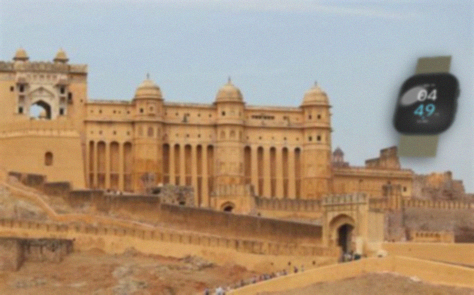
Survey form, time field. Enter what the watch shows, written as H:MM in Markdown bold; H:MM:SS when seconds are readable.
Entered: **4:49**
